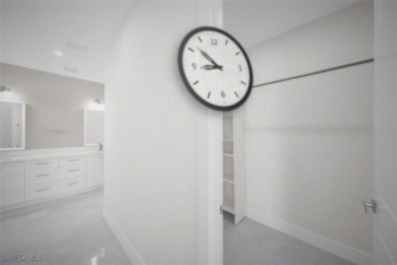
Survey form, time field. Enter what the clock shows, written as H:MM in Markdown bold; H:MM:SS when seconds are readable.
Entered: **8:52**
